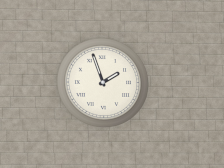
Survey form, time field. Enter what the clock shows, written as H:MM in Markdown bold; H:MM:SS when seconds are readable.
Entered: **1:57**
